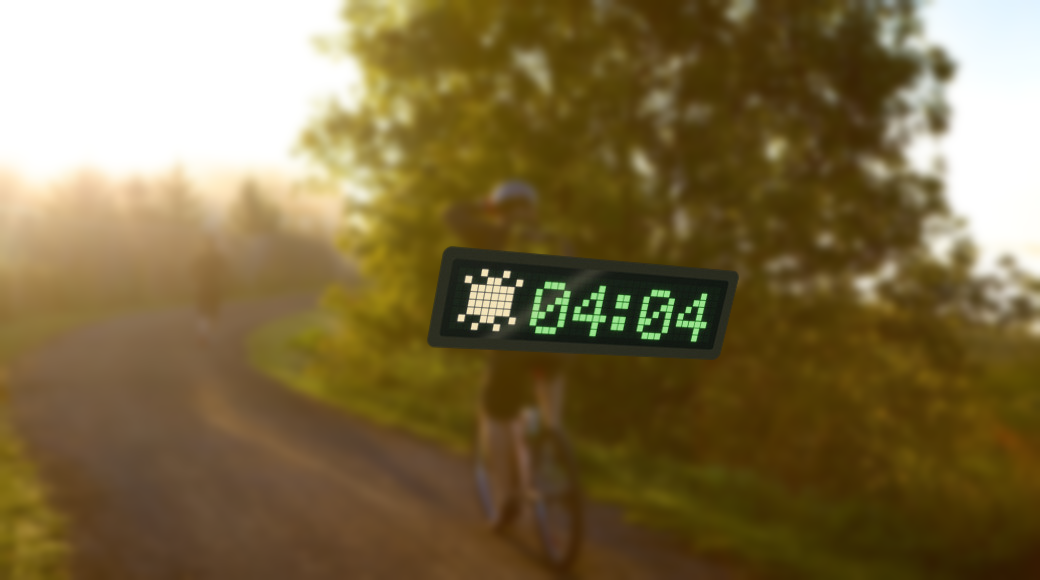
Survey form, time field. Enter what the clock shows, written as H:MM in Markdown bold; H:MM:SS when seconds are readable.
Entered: **4:04**
